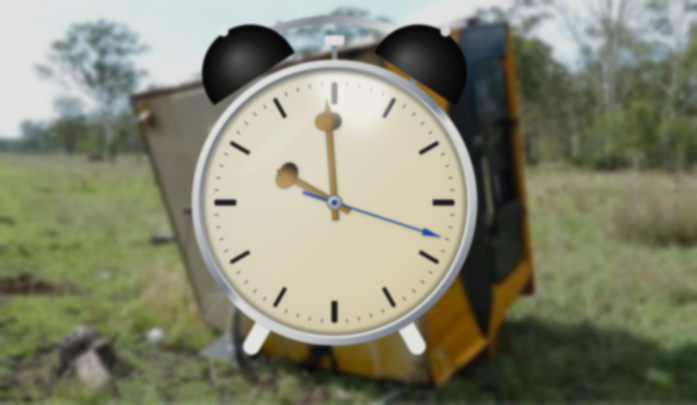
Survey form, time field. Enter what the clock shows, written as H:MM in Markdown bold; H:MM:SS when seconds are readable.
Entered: **9:59:18**
